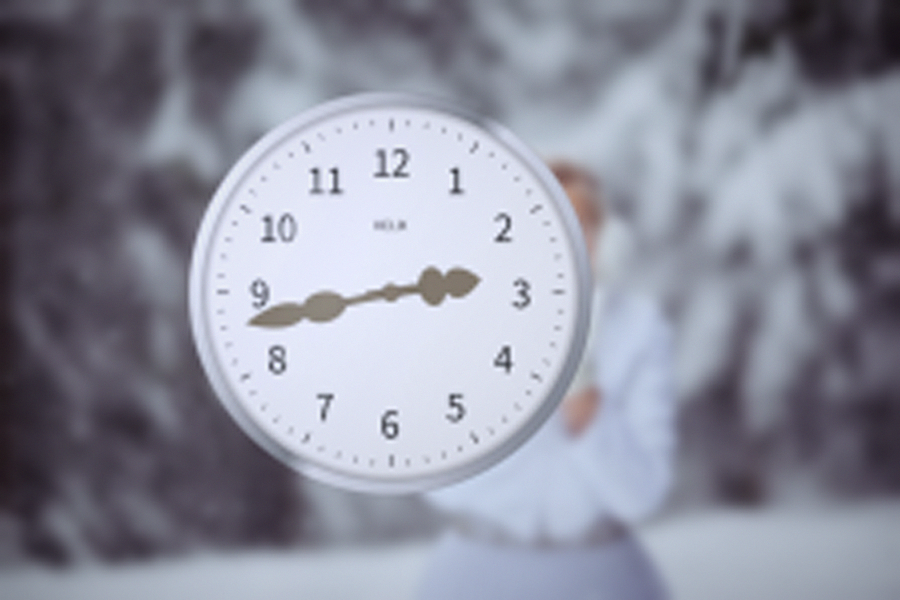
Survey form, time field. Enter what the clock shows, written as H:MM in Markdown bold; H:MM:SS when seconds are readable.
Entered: **2:43**
